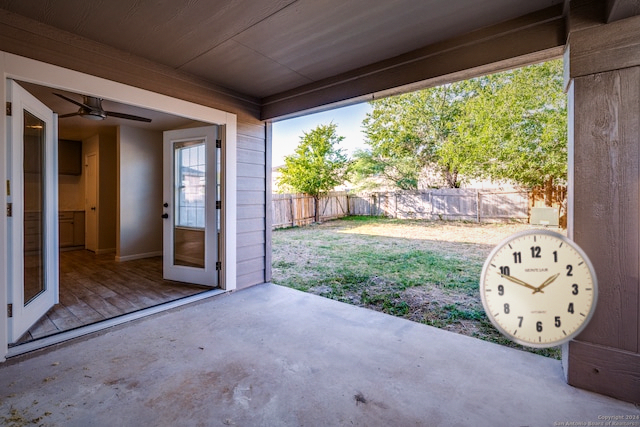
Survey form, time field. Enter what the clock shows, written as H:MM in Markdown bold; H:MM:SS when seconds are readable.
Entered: **1:49**
